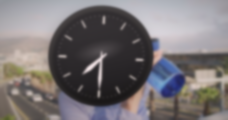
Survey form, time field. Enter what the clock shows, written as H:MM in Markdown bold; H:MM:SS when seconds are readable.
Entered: **7:30**
